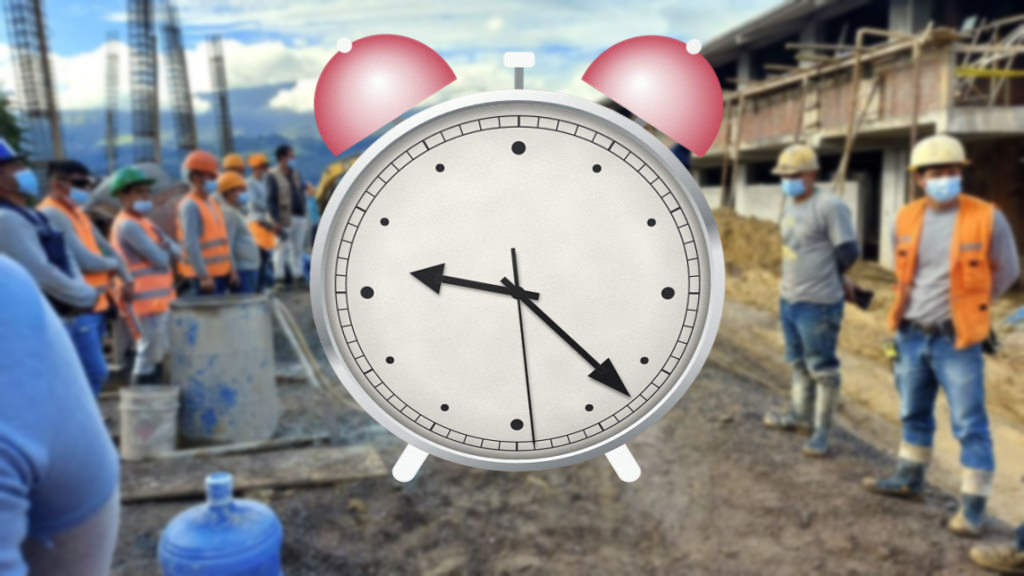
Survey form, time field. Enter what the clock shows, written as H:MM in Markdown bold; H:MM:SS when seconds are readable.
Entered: **9:22:29**
